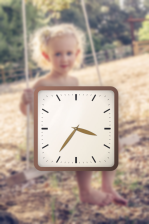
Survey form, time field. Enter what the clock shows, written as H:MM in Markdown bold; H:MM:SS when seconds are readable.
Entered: **3:36**
